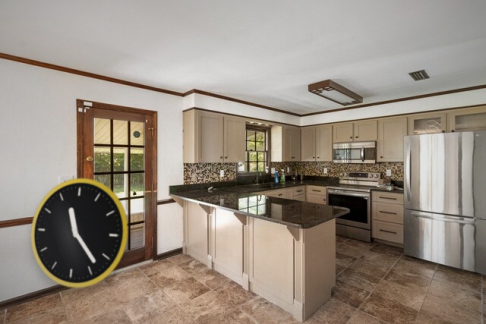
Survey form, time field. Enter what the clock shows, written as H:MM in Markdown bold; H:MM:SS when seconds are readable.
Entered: **11:23**
